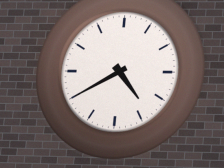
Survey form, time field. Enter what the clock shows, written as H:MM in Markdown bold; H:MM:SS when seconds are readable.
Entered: **4:40**
